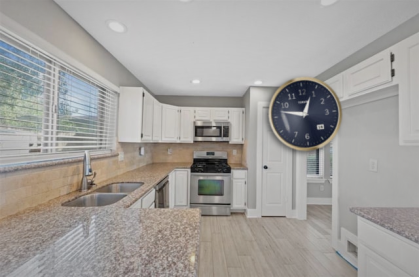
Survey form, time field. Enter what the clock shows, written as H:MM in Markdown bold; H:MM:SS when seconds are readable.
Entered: **12:47**
